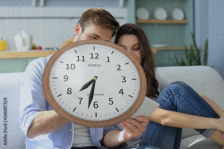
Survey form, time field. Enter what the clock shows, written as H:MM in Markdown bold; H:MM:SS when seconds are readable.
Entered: **7:32**
